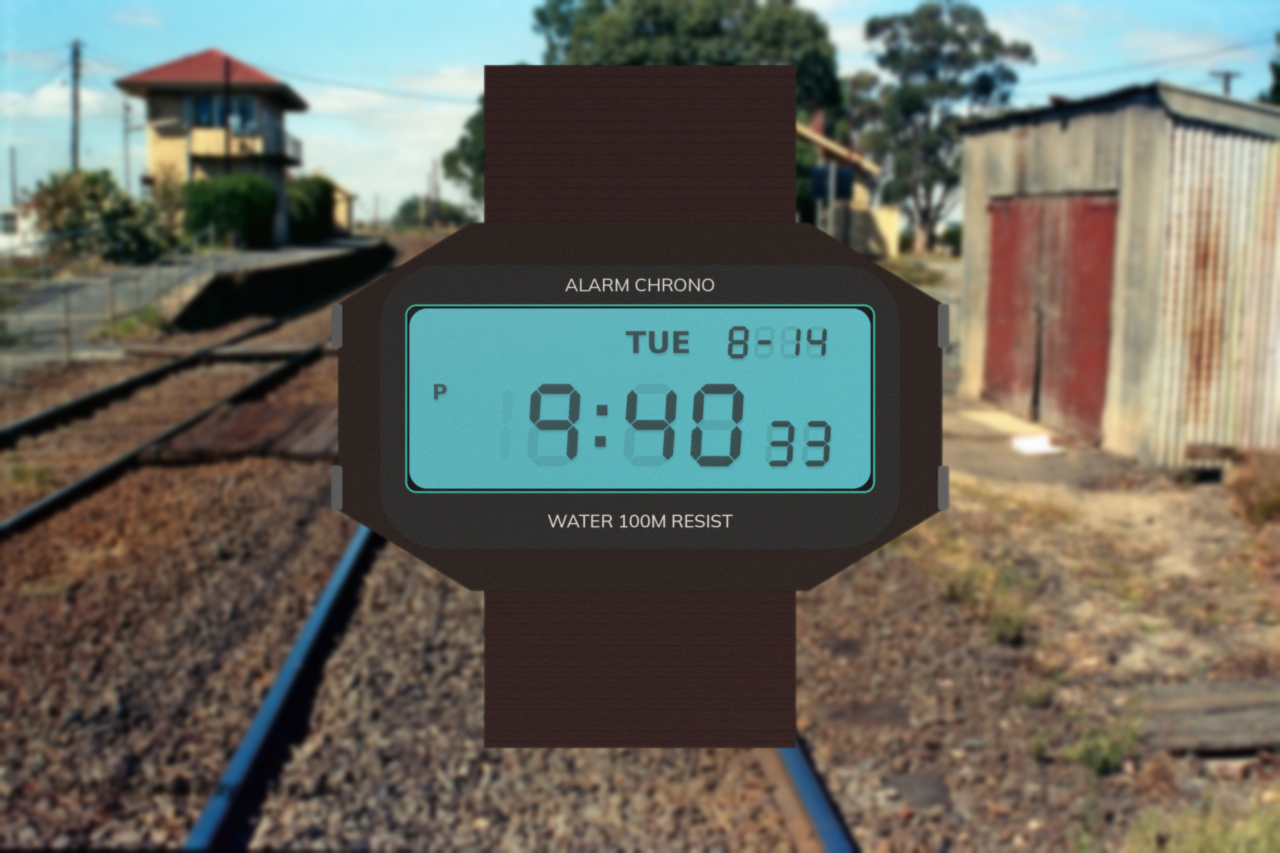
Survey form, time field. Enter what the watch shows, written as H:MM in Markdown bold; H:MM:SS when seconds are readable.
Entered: **9:40:33**
